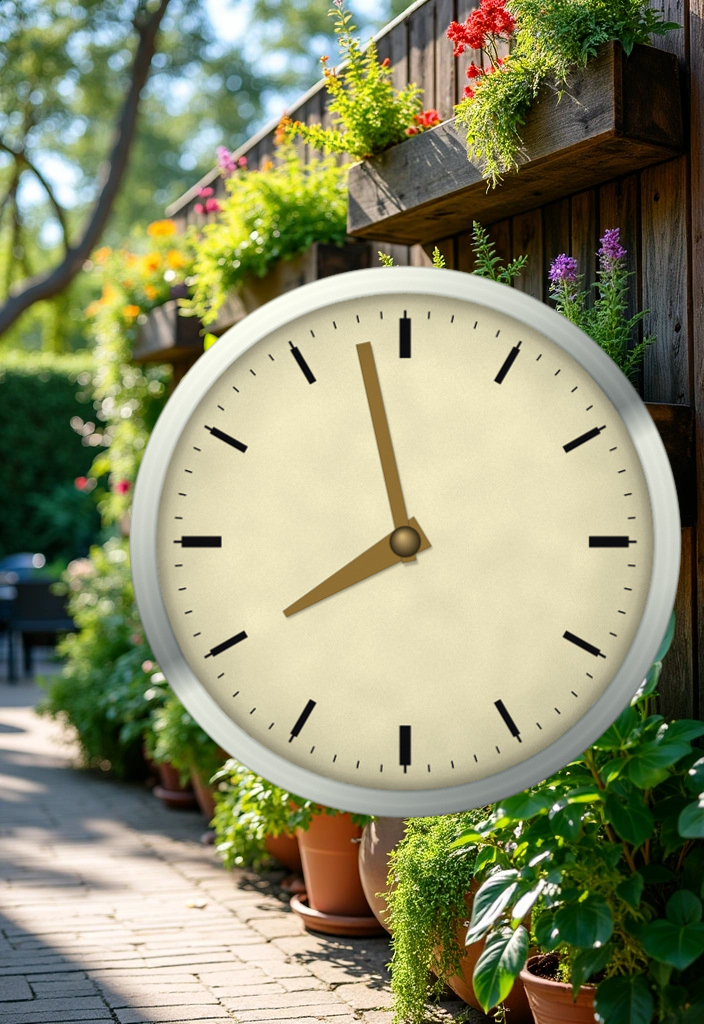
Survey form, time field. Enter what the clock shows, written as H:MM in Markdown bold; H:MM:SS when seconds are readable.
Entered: **7:58**
